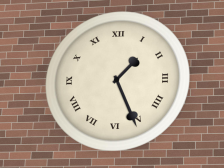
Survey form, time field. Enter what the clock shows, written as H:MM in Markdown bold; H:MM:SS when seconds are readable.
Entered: **1:26**
